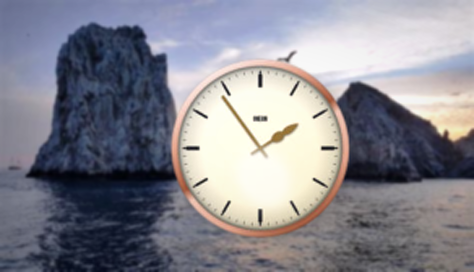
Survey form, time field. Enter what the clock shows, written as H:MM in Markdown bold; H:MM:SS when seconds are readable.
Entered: **1:54**
